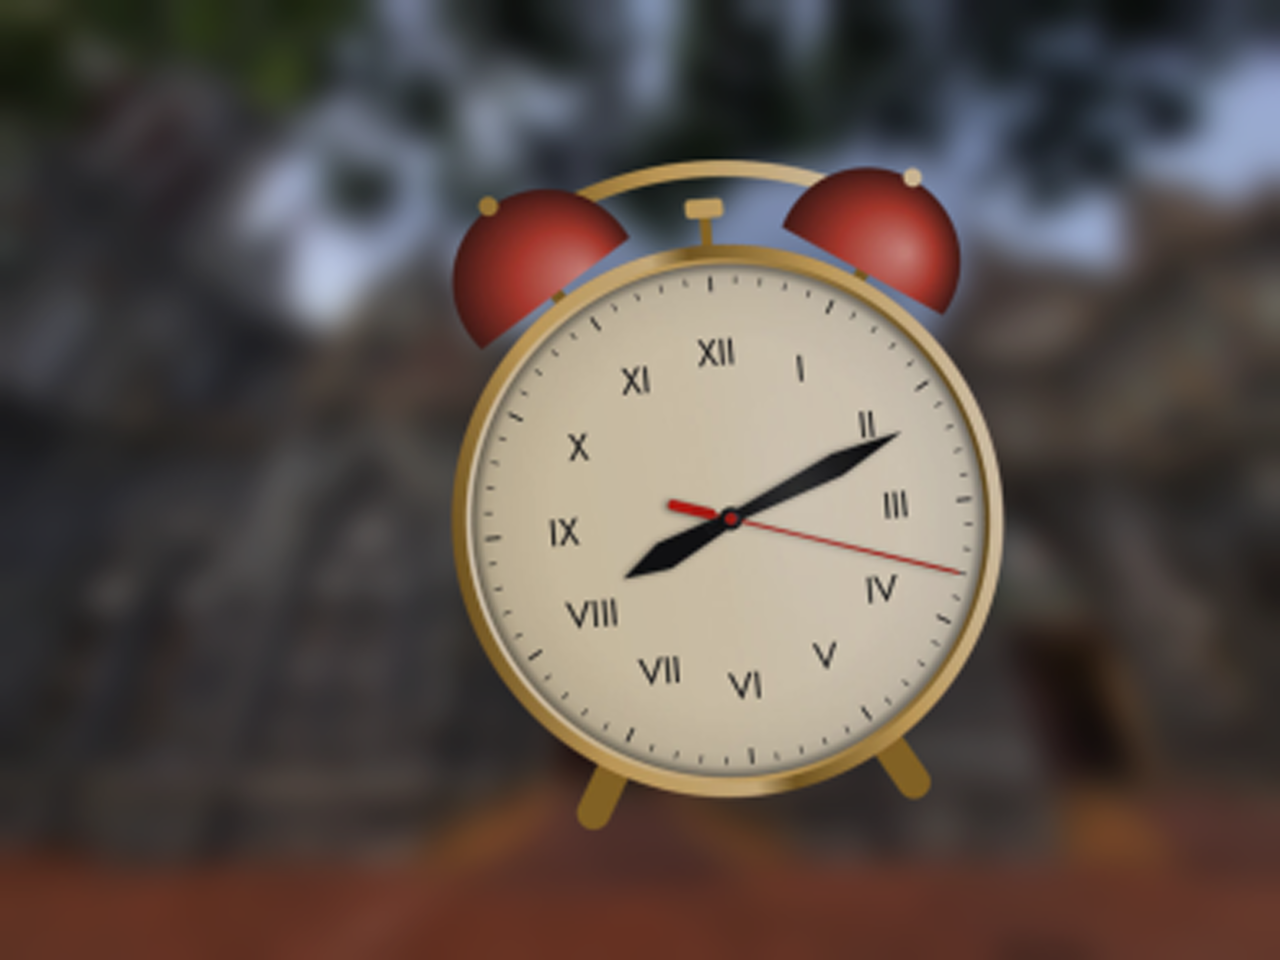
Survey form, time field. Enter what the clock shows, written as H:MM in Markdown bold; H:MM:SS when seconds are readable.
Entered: **8:11:18**
